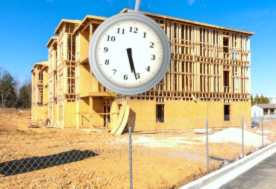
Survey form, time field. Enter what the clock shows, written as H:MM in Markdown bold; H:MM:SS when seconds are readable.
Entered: **5:26**
